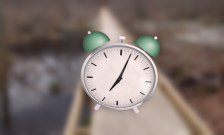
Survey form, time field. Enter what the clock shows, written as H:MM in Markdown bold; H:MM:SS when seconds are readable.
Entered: **7:03**
